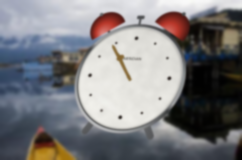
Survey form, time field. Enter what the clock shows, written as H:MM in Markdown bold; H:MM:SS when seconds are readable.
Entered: **10:54**
